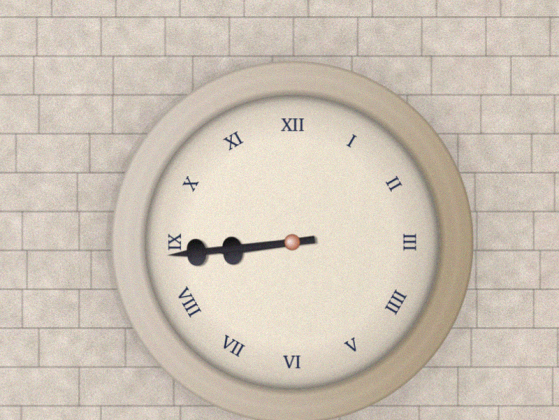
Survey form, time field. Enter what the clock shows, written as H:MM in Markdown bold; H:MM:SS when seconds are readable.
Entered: **8:44**
